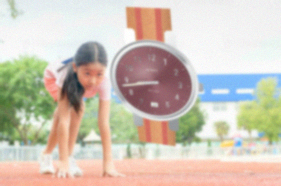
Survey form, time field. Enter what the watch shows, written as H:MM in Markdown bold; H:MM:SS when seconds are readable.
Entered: **8:43**
